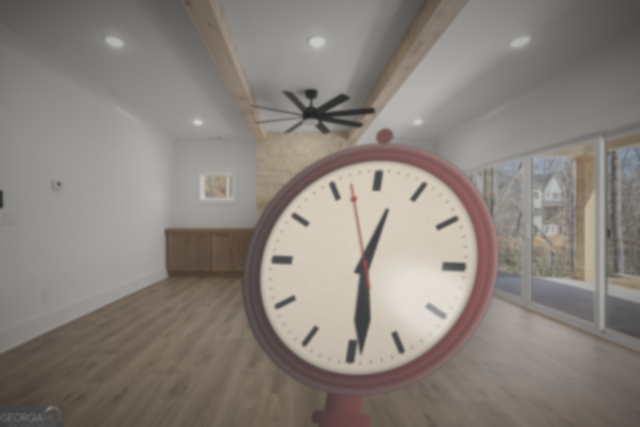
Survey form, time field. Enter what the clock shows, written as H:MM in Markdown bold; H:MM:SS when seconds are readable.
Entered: **12:28:57**
